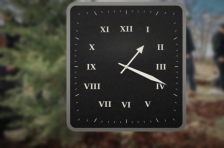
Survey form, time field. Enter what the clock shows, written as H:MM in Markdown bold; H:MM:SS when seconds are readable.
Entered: **1:19**
